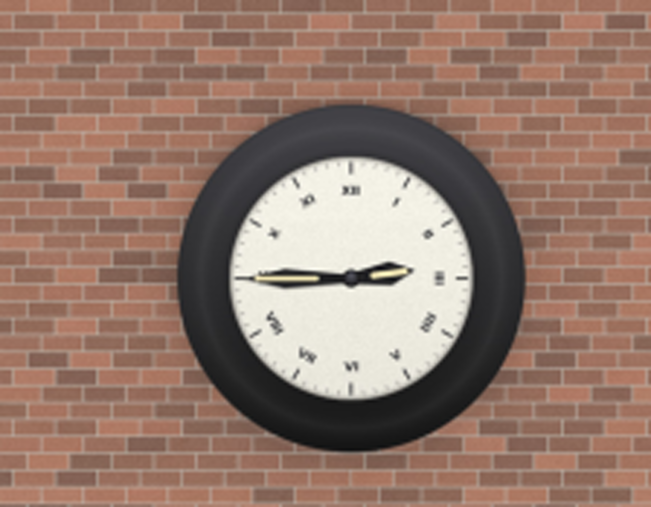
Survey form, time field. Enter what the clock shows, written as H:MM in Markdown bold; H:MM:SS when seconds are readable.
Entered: **2:45**
